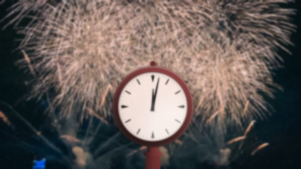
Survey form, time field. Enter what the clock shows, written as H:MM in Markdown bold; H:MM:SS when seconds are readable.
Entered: **12:02**
